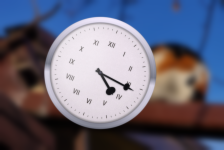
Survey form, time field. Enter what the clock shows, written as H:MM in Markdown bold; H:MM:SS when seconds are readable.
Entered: **4:16**
